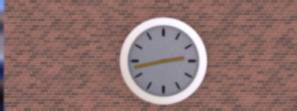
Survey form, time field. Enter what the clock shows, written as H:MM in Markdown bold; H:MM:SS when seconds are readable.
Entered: **2:43**
